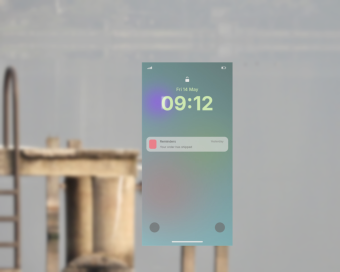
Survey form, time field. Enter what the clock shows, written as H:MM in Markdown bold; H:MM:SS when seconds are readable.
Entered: **9:12**
